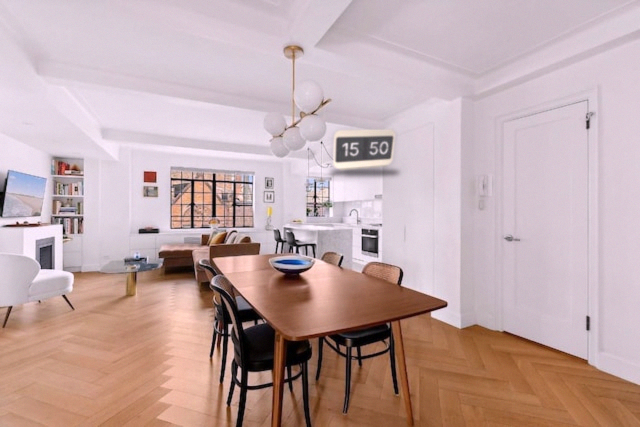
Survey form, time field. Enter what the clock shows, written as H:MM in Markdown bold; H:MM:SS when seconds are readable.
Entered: **15:50**
